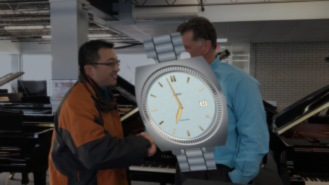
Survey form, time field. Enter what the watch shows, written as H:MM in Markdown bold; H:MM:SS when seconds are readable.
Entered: **6:58**
